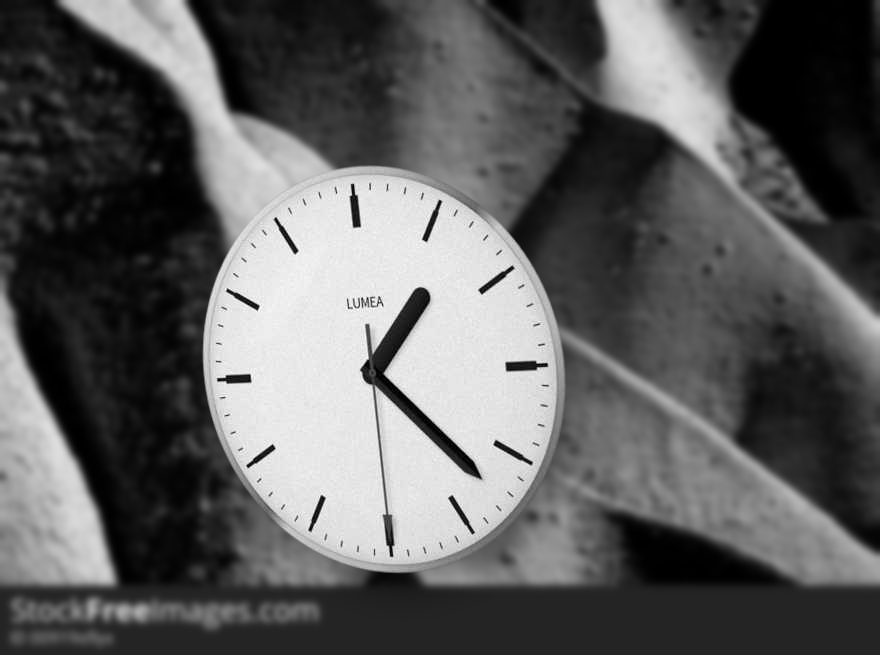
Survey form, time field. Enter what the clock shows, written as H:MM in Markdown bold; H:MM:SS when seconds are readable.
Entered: **1:22:30**
